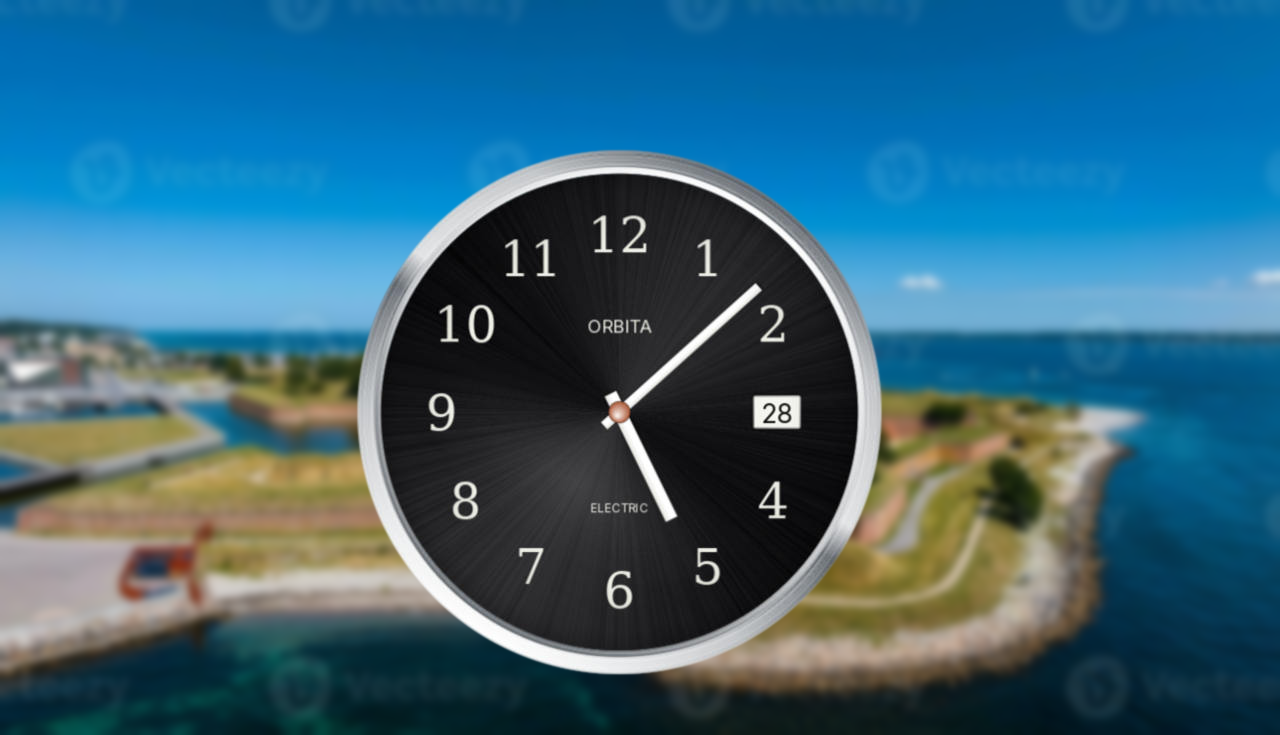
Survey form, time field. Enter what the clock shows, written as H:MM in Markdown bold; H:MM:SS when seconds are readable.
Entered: **5:08**
